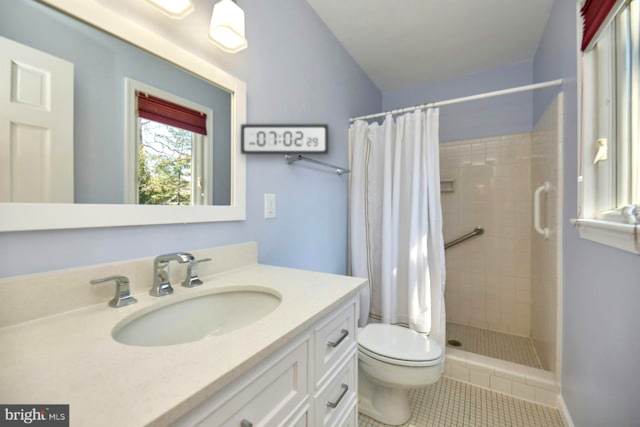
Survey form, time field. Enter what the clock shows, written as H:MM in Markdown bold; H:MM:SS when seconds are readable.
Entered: **7:02**
